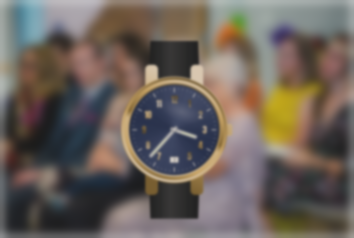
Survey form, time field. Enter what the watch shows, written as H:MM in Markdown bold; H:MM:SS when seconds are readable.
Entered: **3:37**
